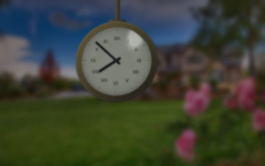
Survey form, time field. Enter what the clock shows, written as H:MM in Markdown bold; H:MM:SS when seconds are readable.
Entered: **7:52**
